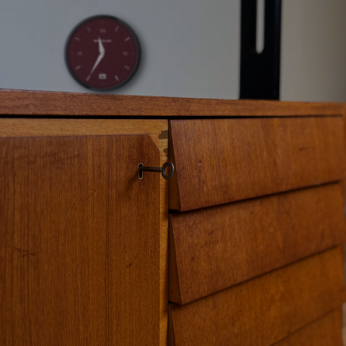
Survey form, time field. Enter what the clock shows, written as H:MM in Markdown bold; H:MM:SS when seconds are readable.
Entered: **11:35**
